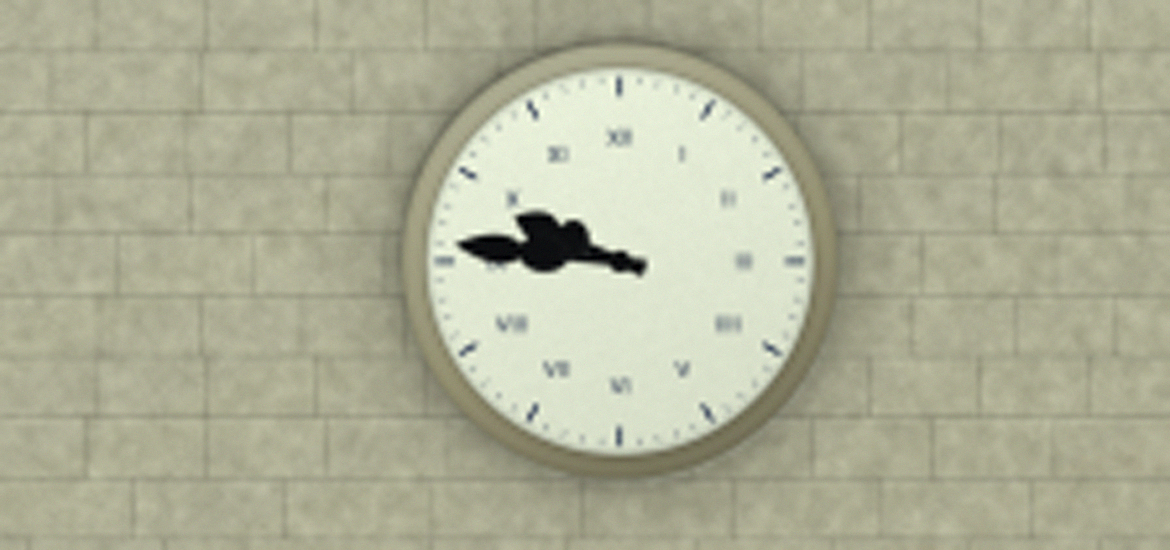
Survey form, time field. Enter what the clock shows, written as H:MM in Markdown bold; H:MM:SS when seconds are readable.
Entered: **9:46**
